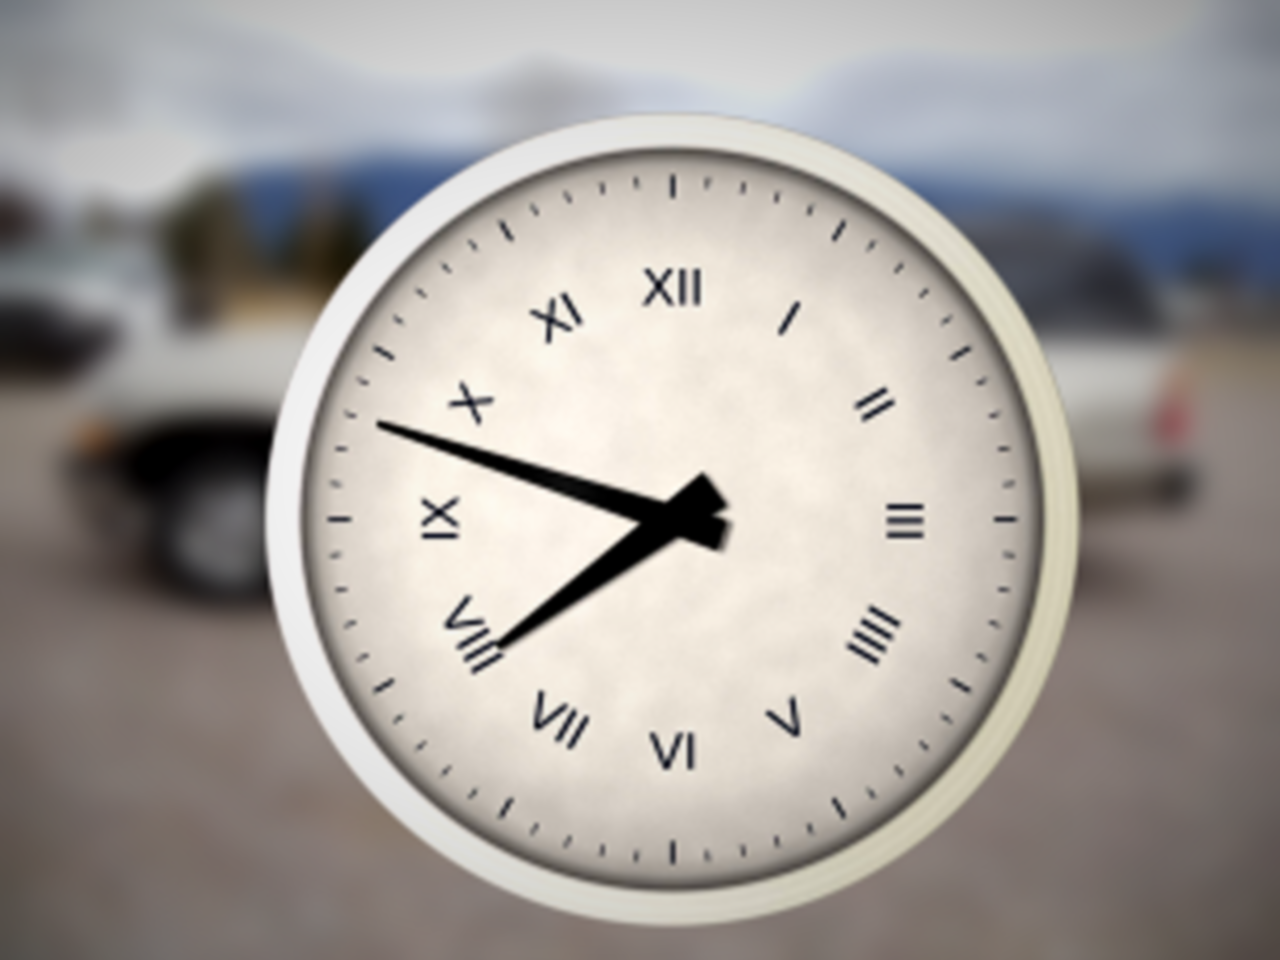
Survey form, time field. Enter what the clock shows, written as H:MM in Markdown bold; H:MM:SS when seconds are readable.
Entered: **7:48**
